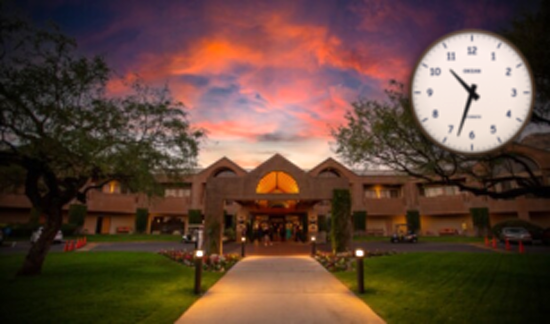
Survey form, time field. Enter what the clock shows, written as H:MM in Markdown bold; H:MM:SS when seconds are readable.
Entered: **10:33**
